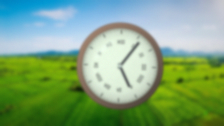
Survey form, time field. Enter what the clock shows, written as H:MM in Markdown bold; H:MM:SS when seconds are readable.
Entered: **5:06**
